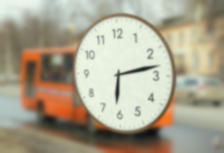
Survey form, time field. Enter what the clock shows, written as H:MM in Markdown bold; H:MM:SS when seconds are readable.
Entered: **6:13**
